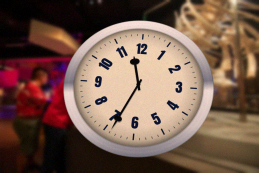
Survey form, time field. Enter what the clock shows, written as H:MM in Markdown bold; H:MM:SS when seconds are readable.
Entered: **11:34**
